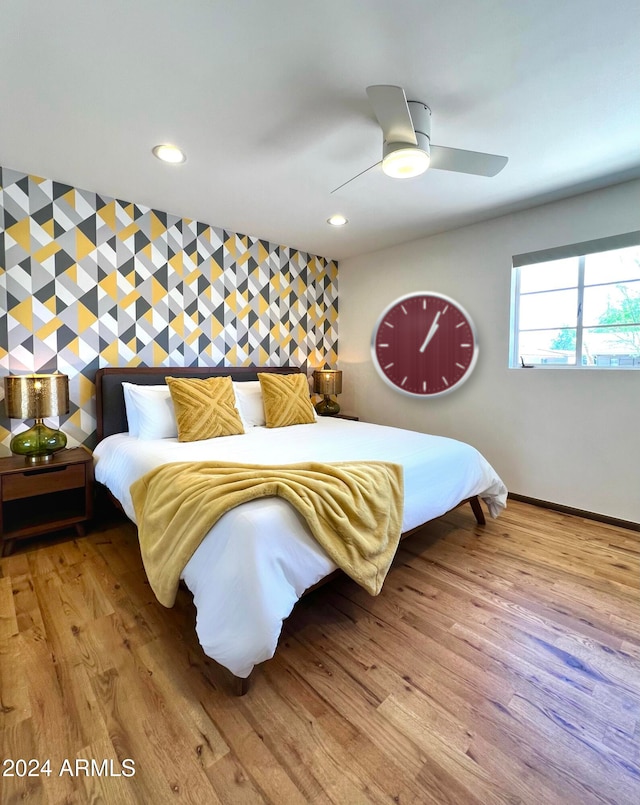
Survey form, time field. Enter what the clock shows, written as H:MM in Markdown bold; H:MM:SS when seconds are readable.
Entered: **1:04**
